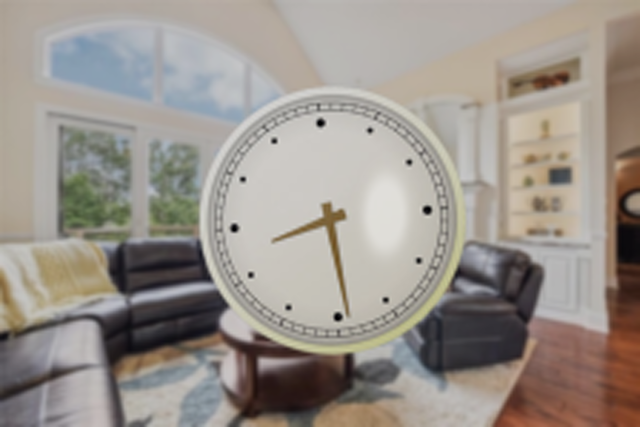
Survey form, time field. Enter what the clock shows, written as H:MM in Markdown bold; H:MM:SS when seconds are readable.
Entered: **8:29**
